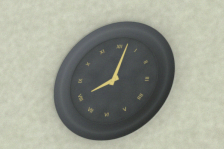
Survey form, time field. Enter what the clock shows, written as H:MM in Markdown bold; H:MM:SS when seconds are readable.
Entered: **8:02**
